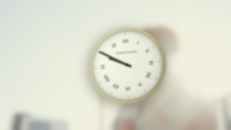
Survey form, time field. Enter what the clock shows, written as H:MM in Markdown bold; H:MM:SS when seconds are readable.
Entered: **9:50**
